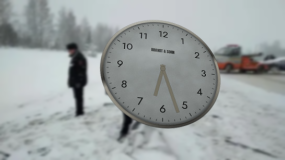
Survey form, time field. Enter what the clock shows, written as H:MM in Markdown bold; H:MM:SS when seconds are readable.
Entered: **6:27**
